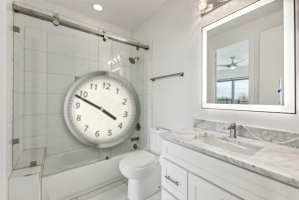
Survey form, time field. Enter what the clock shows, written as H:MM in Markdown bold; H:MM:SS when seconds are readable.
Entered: **3:48**
